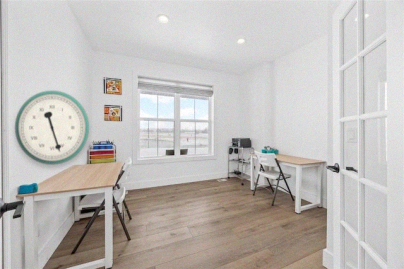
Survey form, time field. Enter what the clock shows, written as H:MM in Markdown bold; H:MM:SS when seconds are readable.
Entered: **11:27**
